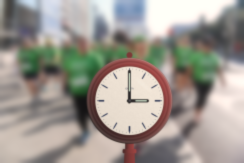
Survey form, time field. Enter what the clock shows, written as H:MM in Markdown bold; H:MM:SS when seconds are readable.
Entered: **3:00**
